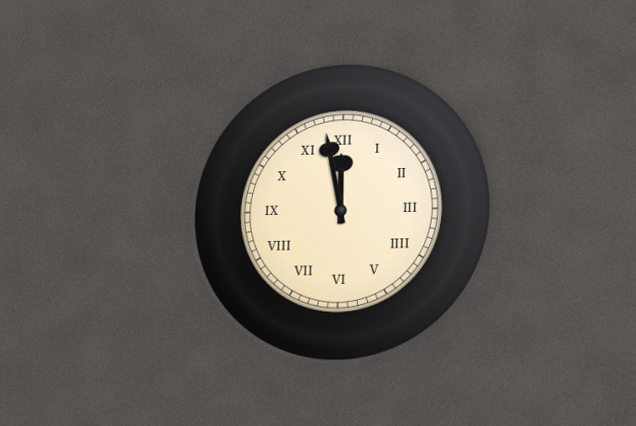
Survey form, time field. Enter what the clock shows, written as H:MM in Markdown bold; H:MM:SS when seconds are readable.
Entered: **11:58**
